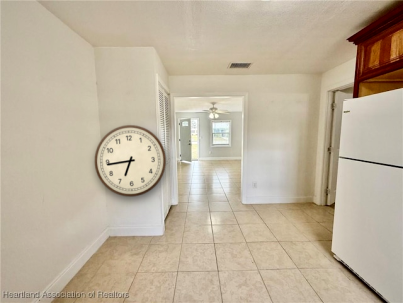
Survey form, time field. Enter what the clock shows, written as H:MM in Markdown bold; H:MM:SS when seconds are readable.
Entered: **6:44**
